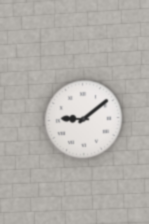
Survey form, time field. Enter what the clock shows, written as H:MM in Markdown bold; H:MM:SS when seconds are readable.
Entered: **9:09**
